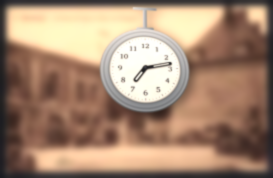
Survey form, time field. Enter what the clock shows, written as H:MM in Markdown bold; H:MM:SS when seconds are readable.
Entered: **7:13**
